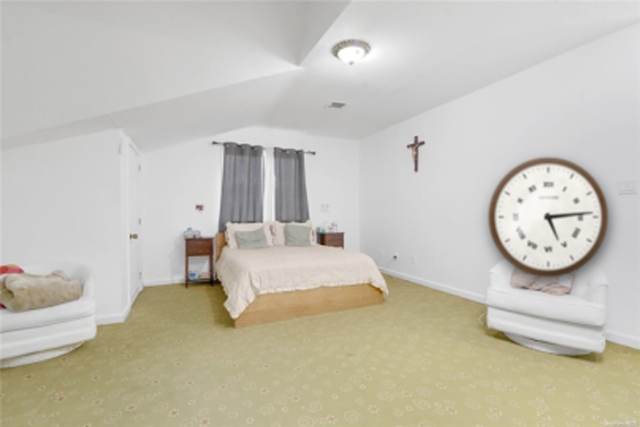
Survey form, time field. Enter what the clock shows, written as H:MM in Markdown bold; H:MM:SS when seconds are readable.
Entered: **5:14**
